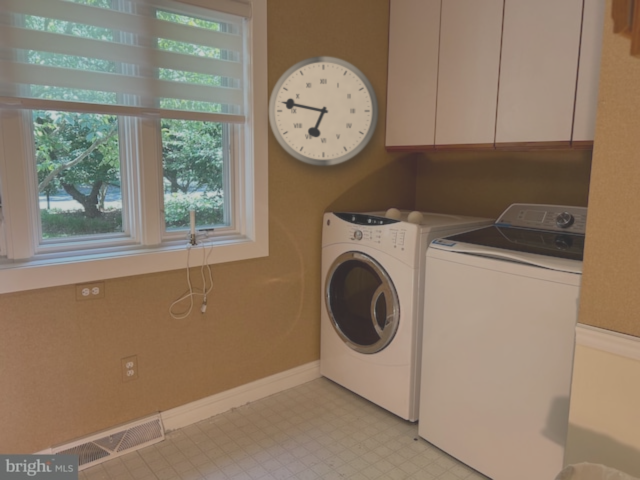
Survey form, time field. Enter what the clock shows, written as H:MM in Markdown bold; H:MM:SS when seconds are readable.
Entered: **6:47**
